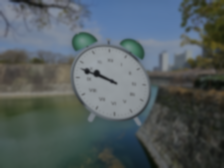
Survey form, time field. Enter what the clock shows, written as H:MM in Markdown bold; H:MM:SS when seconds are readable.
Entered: **9:48**
